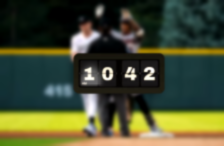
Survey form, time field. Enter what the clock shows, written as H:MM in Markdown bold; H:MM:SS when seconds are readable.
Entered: **10:42**
